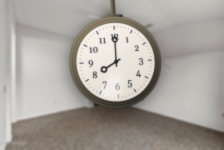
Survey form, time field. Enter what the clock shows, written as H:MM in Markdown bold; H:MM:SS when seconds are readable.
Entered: **8:00**
